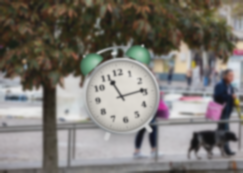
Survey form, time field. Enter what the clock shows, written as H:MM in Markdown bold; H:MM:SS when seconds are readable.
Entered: **11:14**
